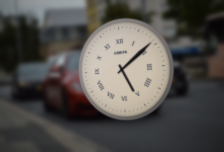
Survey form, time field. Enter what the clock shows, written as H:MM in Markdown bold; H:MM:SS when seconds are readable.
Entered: **5:09**
